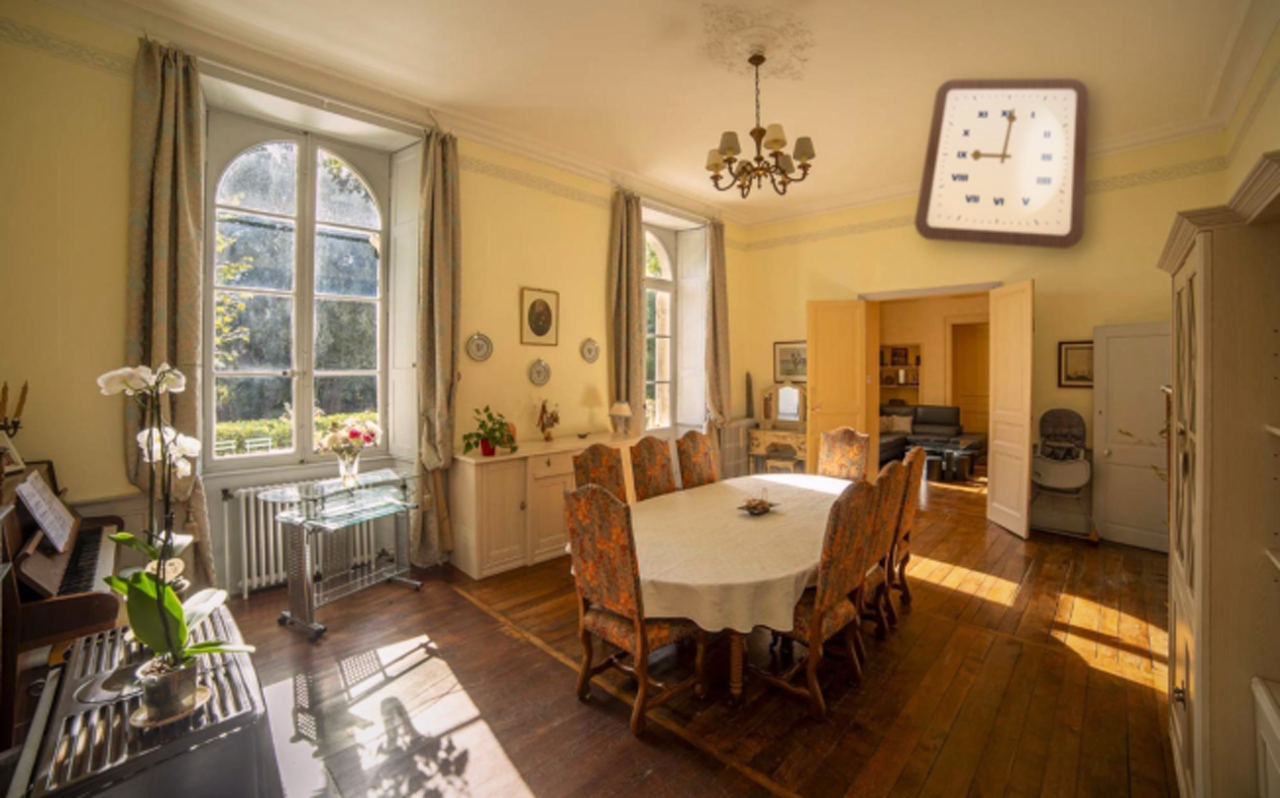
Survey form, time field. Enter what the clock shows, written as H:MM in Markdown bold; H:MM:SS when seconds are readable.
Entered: **9:01**
